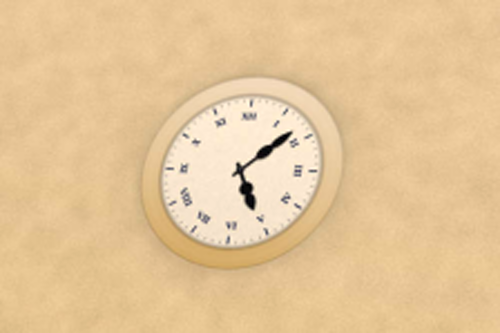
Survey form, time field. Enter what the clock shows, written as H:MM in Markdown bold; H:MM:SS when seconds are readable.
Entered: **5:08**
